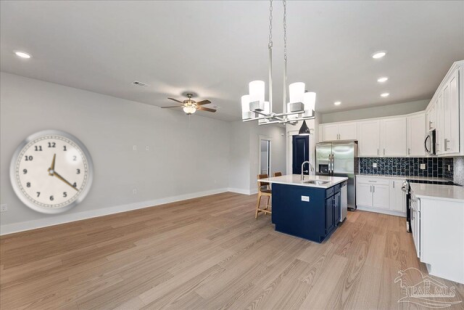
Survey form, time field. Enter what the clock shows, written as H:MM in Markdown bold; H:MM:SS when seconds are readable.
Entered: **12:21**
